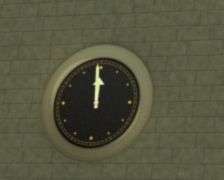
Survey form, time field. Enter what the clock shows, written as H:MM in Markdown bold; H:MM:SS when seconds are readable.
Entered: **11:59**
